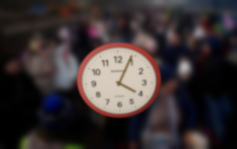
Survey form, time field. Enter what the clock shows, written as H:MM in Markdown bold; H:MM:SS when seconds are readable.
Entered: **4:04**
